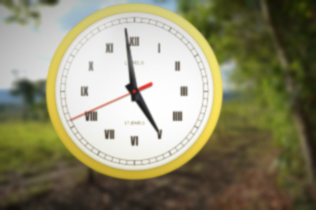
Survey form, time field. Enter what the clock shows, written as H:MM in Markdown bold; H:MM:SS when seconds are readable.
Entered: **4:58:41**
